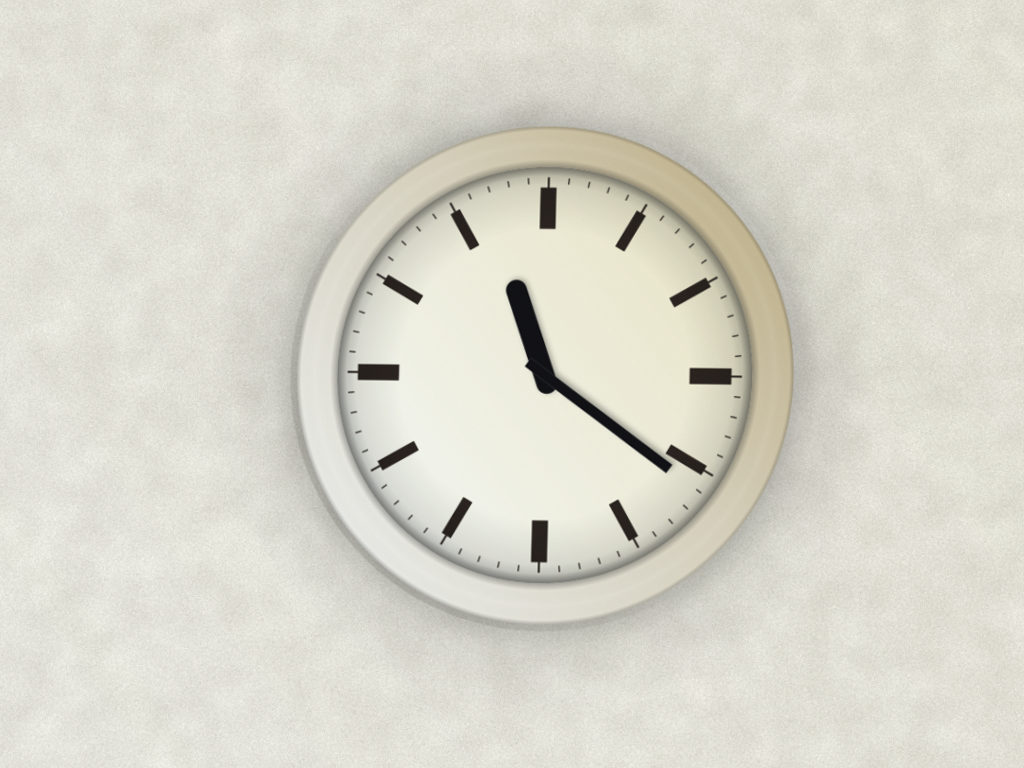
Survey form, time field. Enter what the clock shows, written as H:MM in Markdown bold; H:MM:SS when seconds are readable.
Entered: **11:21**
